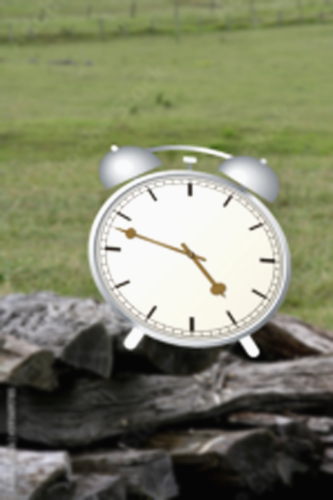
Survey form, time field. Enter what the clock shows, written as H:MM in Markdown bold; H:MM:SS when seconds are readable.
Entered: **4:48**
